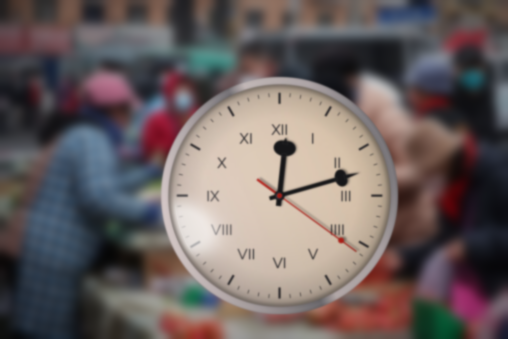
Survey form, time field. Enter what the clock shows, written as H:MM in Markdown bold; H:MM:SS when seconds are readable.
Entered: **12:12:21**
